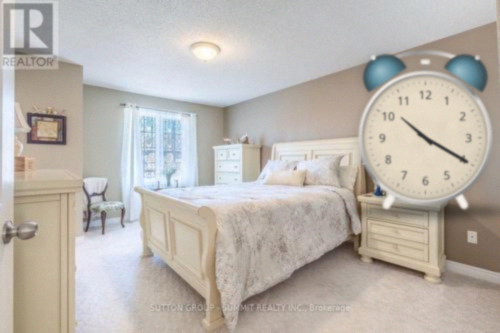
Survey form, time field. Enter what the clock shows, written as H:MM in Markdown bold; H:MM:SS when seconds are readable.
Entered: **10:20**
